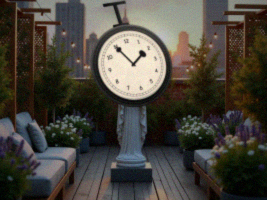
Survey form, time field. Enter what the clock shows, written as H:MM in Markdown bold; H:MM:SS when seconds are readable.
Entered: **1:55**
